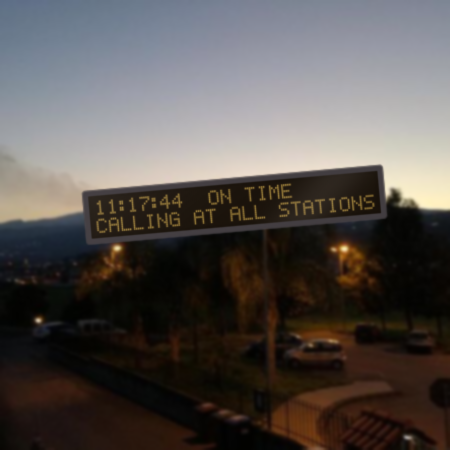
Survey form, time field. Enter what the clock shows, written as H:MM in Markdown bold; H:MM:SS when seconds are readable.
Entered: **11:17:44**
